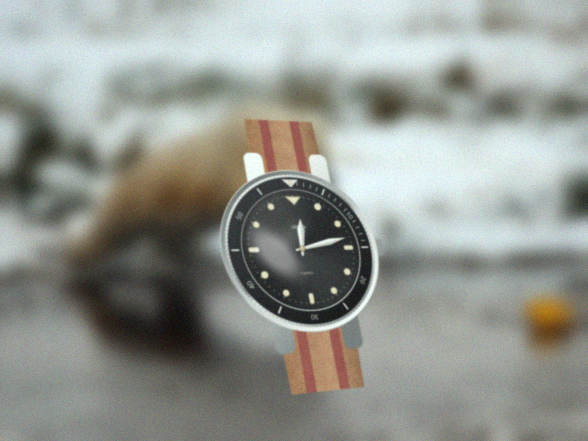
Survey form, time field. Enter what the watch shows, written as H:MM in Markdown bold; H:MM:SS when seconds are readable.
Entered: **12:13**
